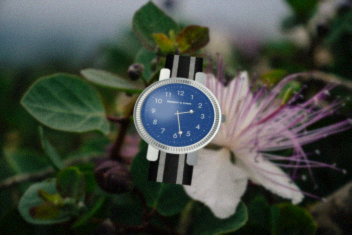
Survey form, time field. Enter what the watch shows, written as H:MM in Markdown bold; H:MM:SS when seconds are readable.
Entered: **2:28**
